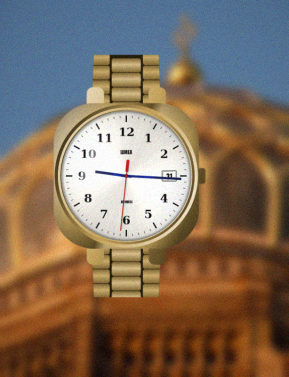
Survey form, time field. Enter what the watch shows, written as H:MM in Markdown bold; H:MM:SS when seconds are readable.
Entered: **9:15:31**
